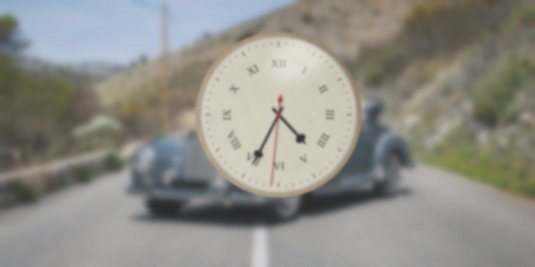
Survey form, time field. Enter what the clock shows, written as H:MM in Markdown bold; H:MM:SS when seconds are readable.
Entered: **4:34:31**
